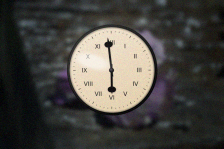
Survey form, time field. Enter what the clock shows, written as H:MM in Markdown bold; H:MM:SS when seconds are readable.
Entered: **5:59**
